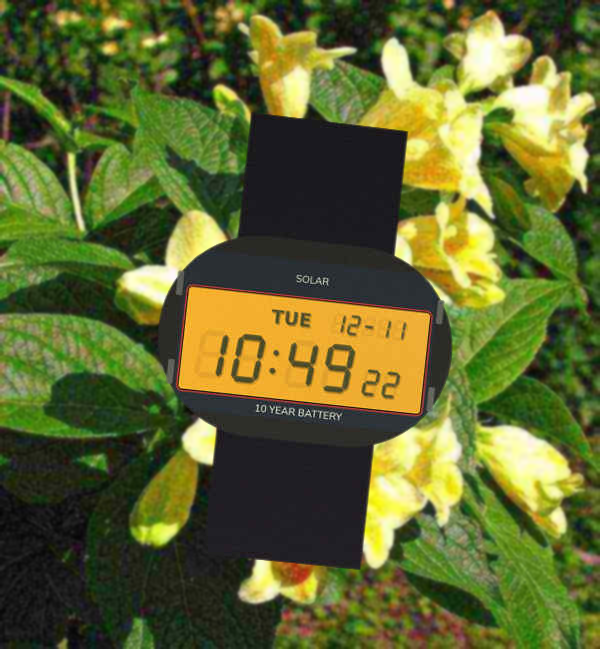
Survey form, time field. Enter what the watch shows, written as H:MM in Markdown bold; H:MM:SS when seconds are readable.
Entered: **10:49:22**
